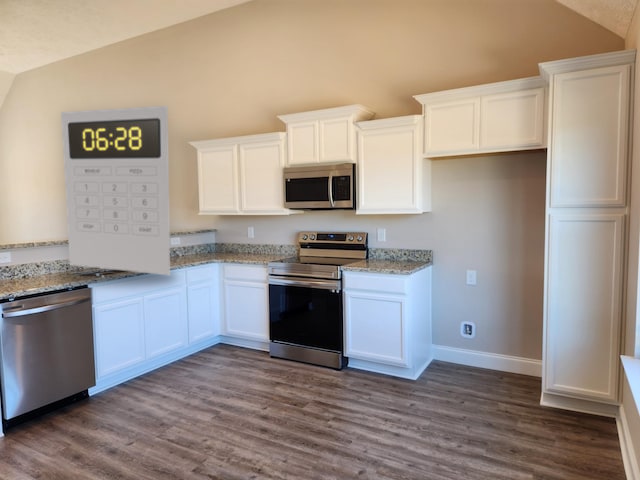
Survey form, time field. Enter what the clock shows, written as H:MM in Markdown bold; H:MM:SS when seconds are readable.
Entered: **6:28**
